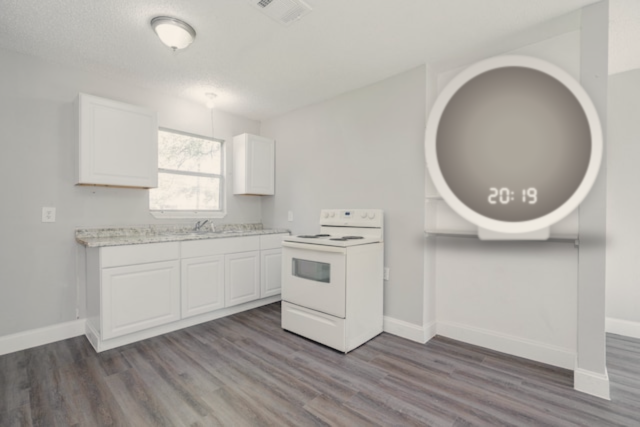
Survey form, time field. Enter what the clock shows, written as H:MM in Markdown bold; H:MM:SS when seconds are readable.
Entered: **20:19**
